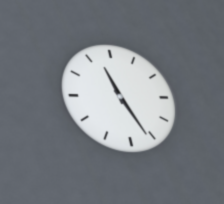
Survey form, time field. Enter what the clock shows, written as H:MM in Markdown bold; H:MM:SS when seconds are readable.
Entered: **11:26**
